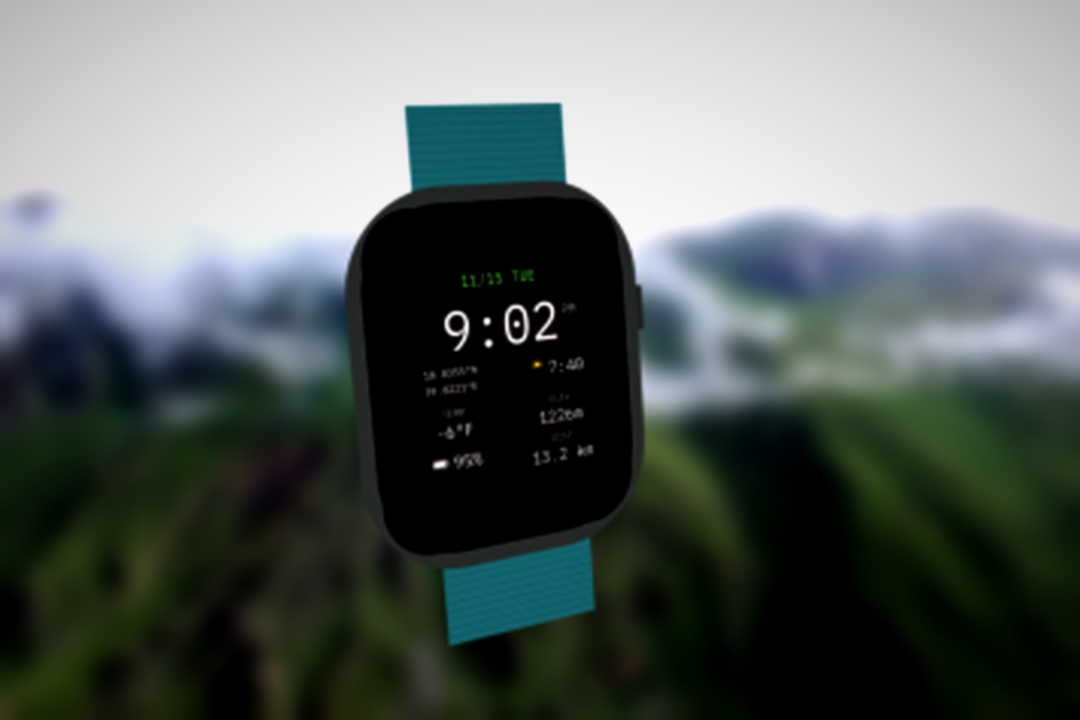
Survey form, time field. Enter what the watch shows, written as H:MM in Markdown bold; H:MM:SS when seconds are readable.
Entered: **9:02**
